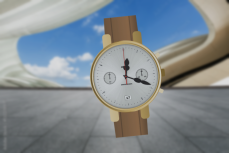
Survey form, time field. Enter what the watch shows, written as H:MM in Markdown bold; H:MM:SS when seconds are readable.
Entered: **12:19**
